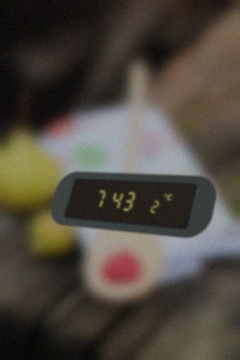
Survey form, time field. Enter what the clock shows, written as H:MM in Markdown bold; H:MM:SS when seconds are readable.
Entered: **7:43**
